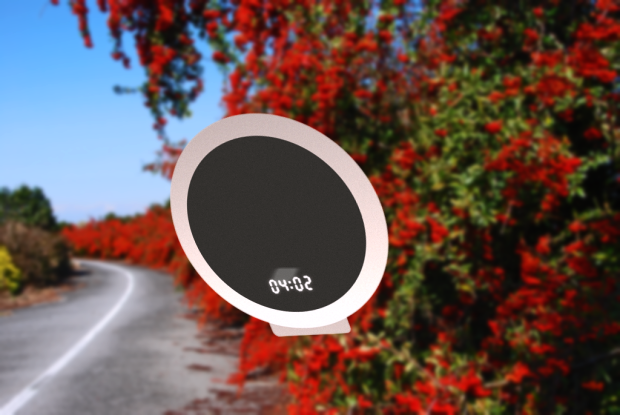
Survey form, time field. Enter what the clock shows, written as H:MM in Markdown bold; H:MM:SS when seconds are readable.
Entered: **4:02**
